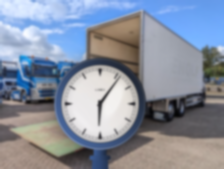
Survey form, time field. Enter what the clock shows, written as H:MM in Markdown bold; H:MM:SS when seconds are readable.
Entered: **6:06**
